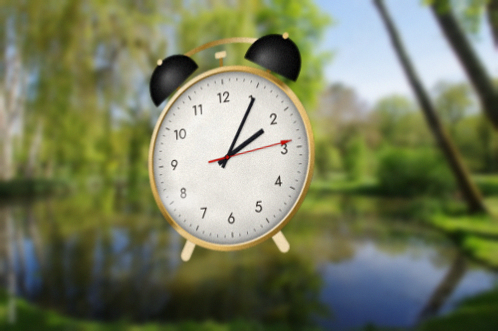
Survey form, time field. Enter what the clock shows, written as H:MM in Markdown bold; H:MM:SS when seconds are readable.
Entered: **2:05:14**
